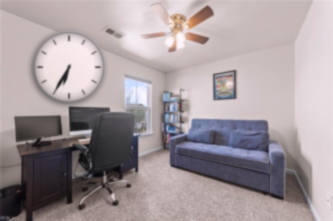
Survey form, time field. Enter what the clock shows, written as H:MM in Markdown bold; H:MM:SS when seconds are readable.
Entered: **6:35**
